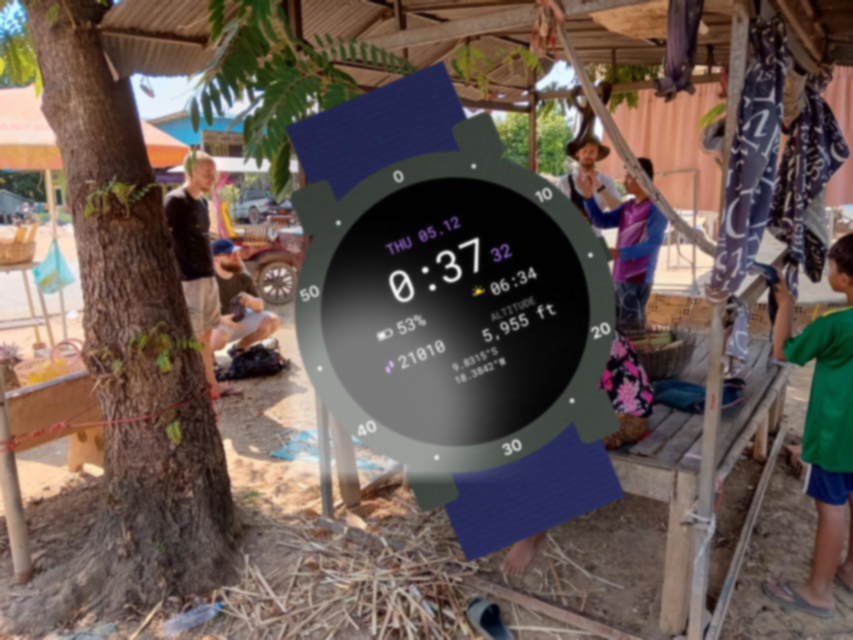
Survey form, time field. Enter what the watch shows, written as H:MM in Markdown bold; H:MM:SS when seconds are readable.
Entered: **0:37:32**
